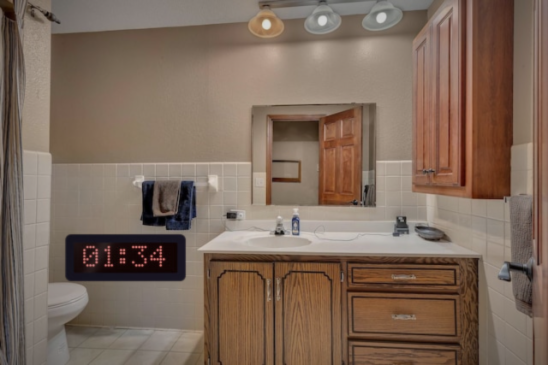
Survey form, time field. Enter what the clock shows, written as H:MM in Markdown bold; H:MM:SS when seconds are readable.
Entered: **1:34**
